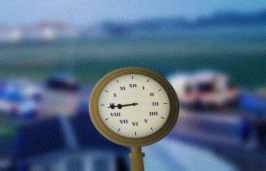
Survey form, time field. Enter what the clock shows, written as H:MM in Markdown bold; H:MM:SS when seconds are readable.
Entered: **8:44**
